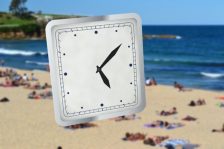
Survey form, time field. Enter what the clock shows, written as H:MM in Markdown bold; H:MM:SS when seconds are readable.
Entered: **5:08**
